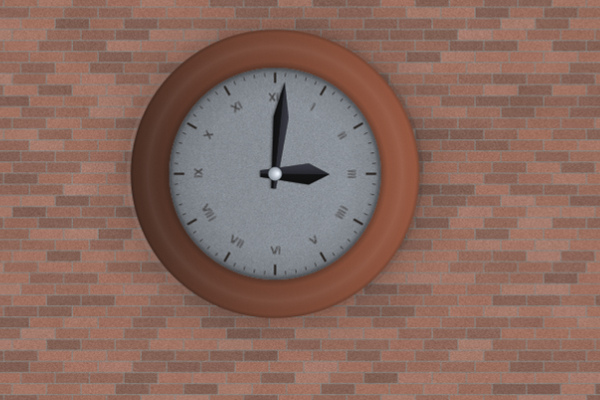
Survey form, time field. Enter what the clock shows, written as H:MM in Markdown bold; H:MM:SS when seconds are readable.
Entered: **3:01**
